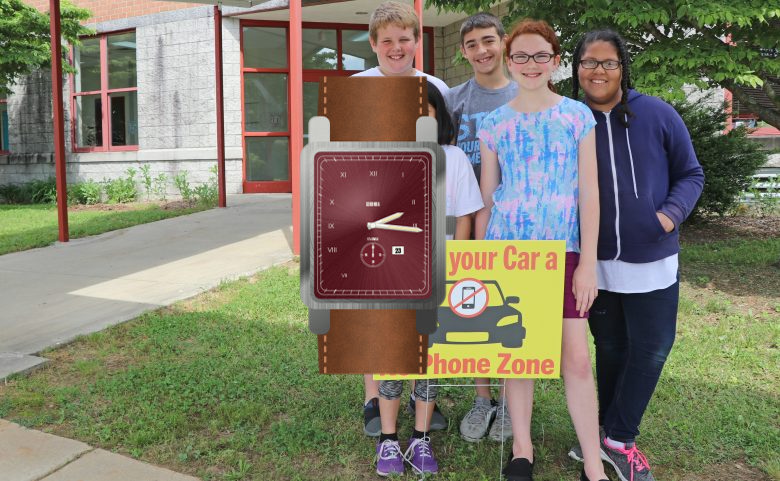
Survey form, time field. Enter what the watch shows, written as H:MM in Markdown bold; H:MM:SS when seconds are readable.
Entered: **2:16**
